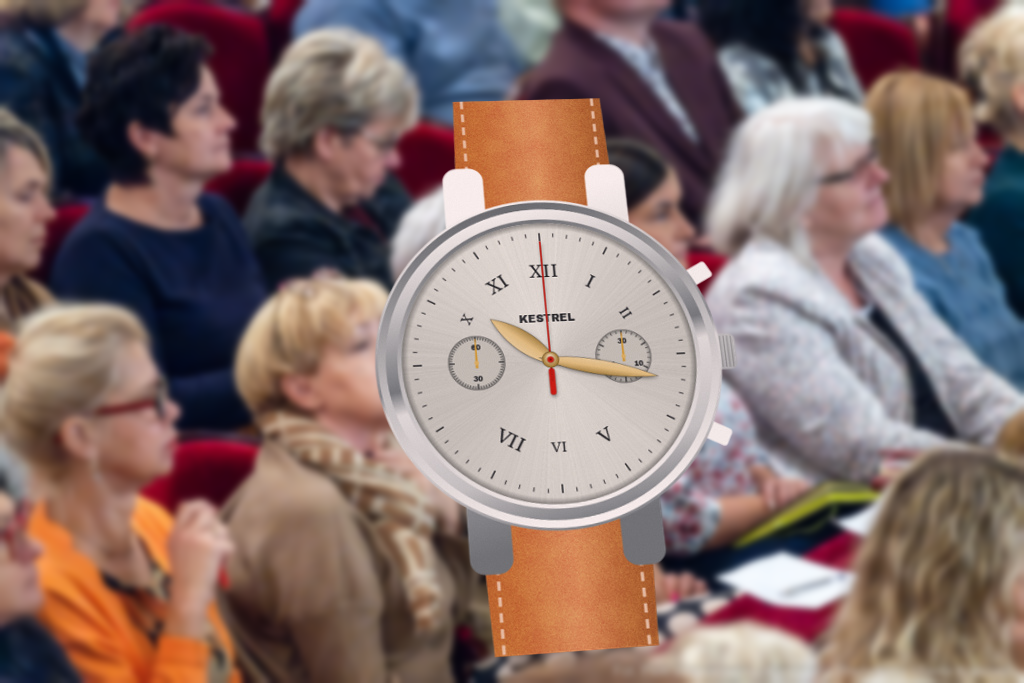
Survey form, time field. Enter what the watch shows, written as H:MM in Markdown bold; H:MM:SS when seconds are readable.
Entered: **10:17**
